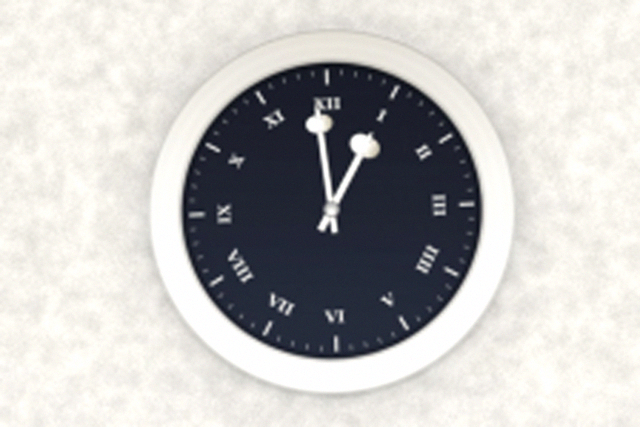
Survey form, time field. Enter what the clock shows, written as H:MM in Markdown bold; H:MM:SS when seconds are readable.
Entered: **12:59**
